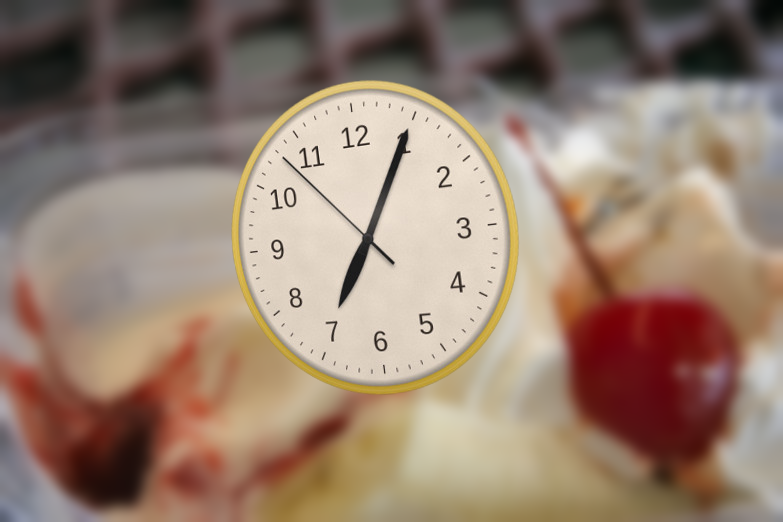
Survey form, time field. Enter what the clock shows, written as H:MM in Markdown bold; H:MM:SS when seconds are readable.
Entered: **7:04:53**
